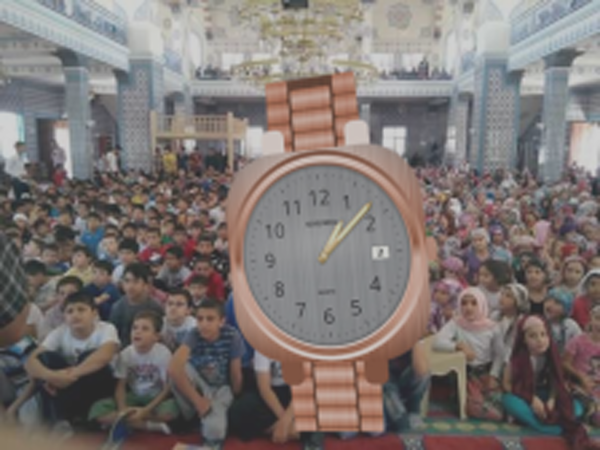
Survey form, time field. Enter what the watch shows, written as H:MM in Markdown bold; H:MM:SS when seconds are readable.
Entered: **1:08**
